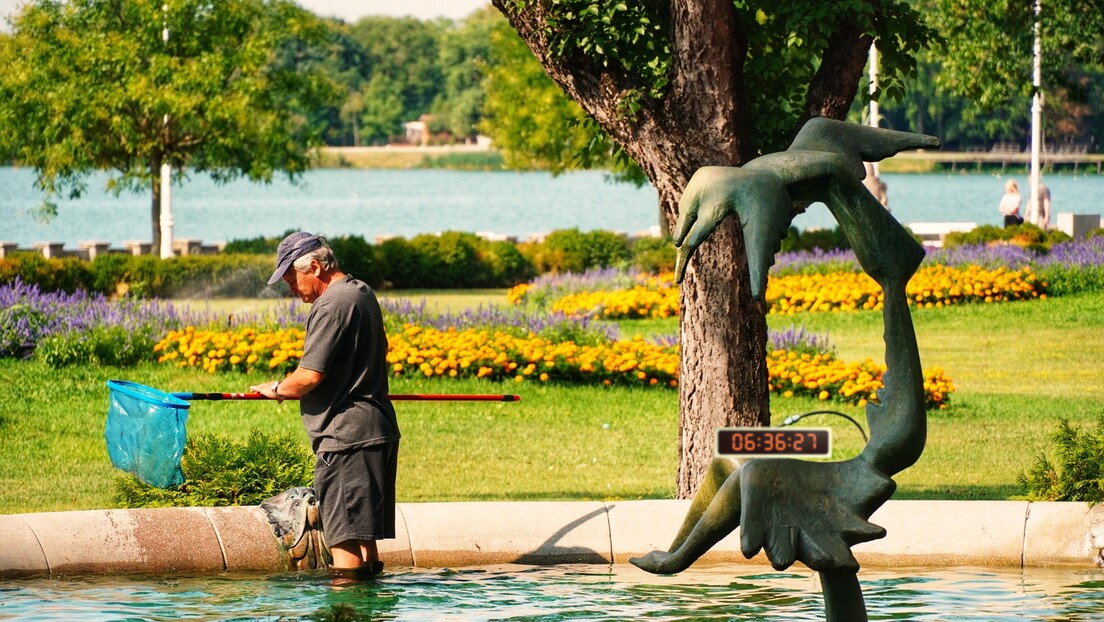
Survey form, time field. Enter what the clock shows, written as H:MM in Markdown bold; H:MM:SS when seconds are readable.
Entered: **6:36:27**
